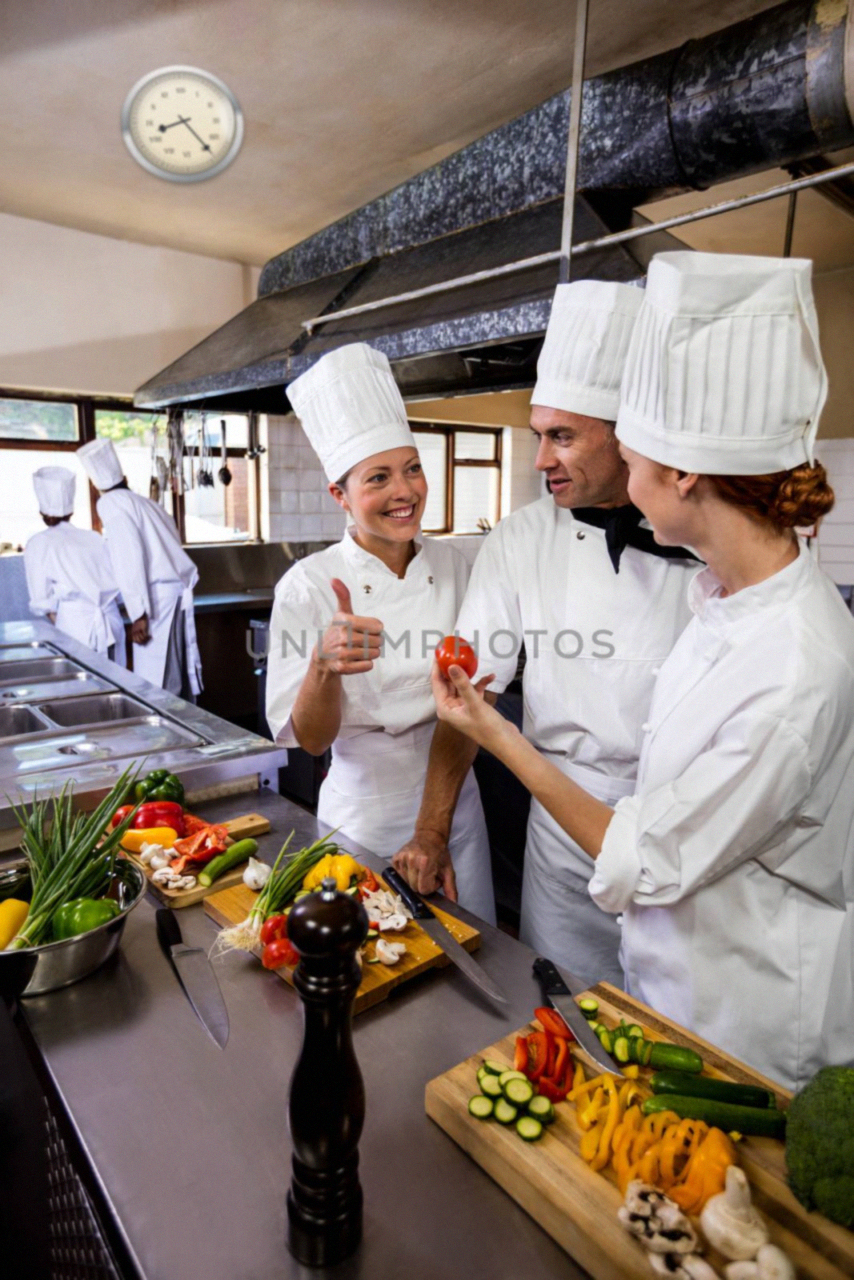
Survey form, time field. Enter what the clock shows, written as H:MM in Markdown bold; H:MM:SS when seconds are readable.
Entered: **8:24**
